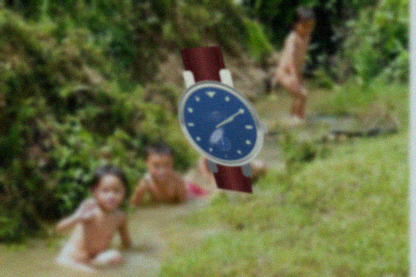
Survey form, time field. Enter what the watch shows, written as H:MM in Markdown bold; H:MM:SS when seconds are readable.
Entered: **2:10**
